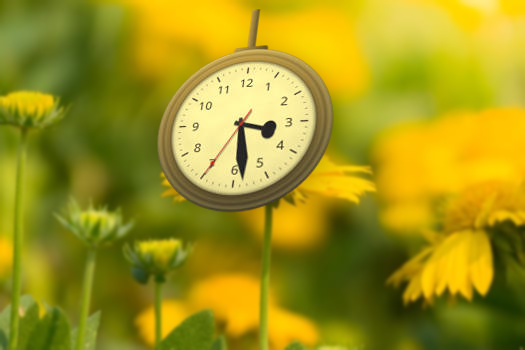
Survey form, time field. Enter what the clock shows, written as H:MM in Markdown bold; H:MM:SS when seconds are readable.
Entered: **3:28:35**
